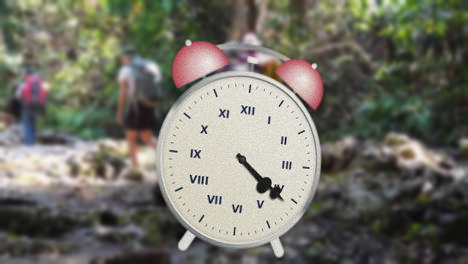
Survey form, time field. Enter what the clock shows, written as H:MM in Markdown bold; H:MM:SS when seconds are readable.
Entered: **4:21**
